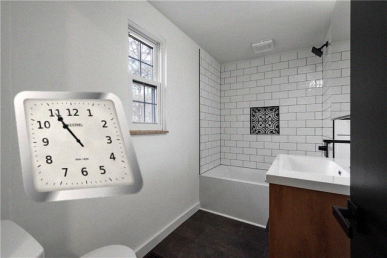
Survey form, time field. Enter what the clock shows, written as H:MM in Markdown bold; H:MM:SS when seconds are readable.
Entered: **10:55**
